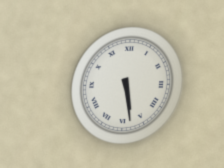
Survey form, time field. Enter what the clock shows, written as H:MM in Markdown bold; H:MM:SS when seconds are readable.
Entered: **5:28**
